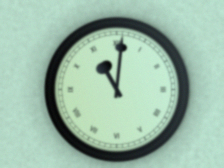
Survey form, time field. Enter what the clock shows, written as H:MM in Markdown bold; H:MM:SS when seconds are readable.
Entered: **11:01**
